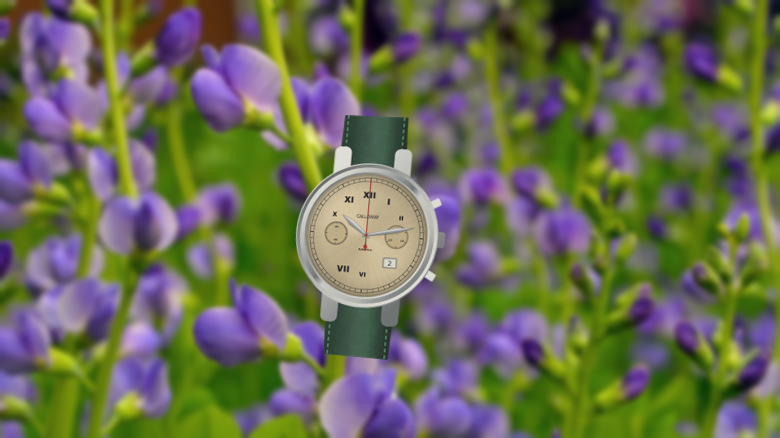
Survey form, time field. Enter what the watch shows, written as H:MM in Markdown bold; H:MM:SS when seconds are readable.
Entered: **10:13**
